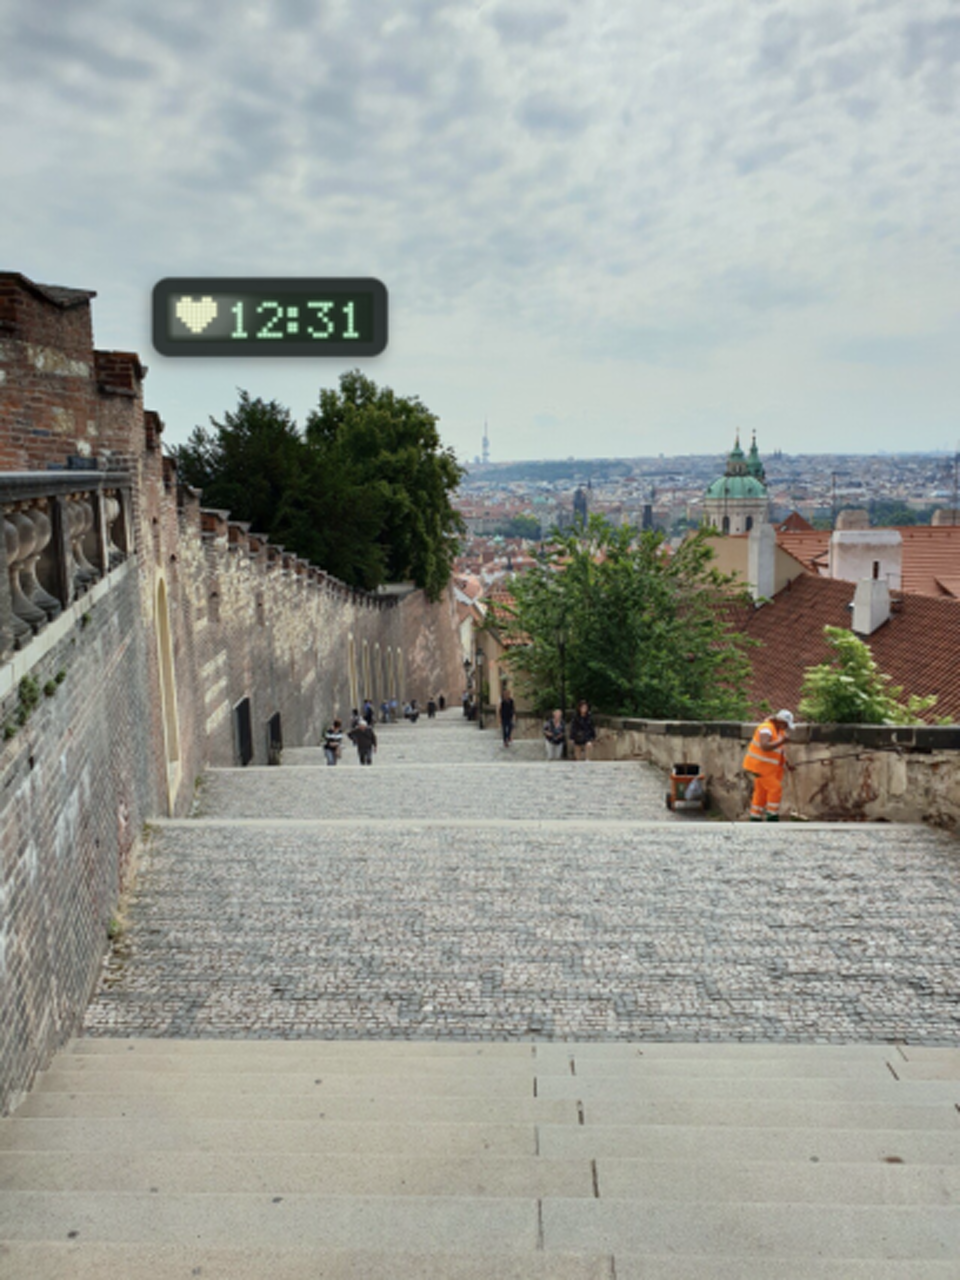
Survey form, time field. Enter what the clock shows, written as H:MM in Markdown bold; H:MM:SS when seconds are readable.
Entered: **12:31**
